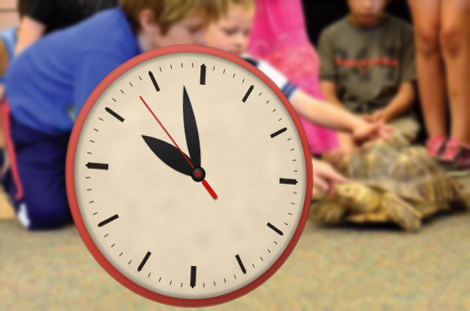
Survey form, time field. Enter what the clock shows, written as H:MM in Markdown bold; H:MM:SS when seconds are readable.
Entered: **9:57:53**
